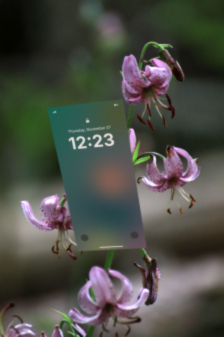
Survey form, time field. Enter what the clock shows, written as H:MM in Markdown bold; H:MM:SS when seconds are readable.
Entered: **12:23**
